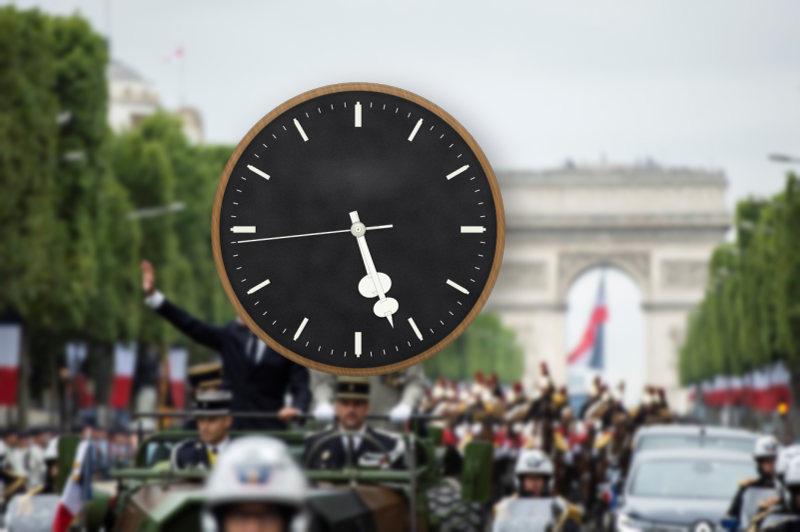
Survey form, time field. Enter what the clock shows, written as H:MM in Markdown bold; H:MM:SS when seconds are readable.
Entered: **5:26:44**
